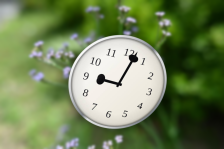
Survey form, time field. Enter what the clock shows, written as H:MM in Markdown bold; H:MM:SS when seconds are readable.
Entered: **9:02**
